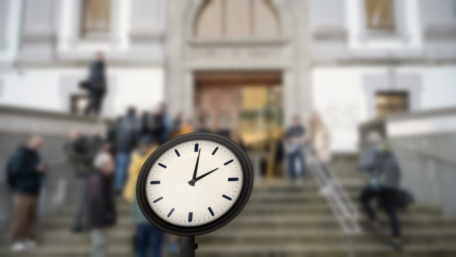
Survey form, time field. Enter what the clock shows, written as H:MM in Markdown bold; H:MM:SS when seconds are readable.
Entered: **2:01**
